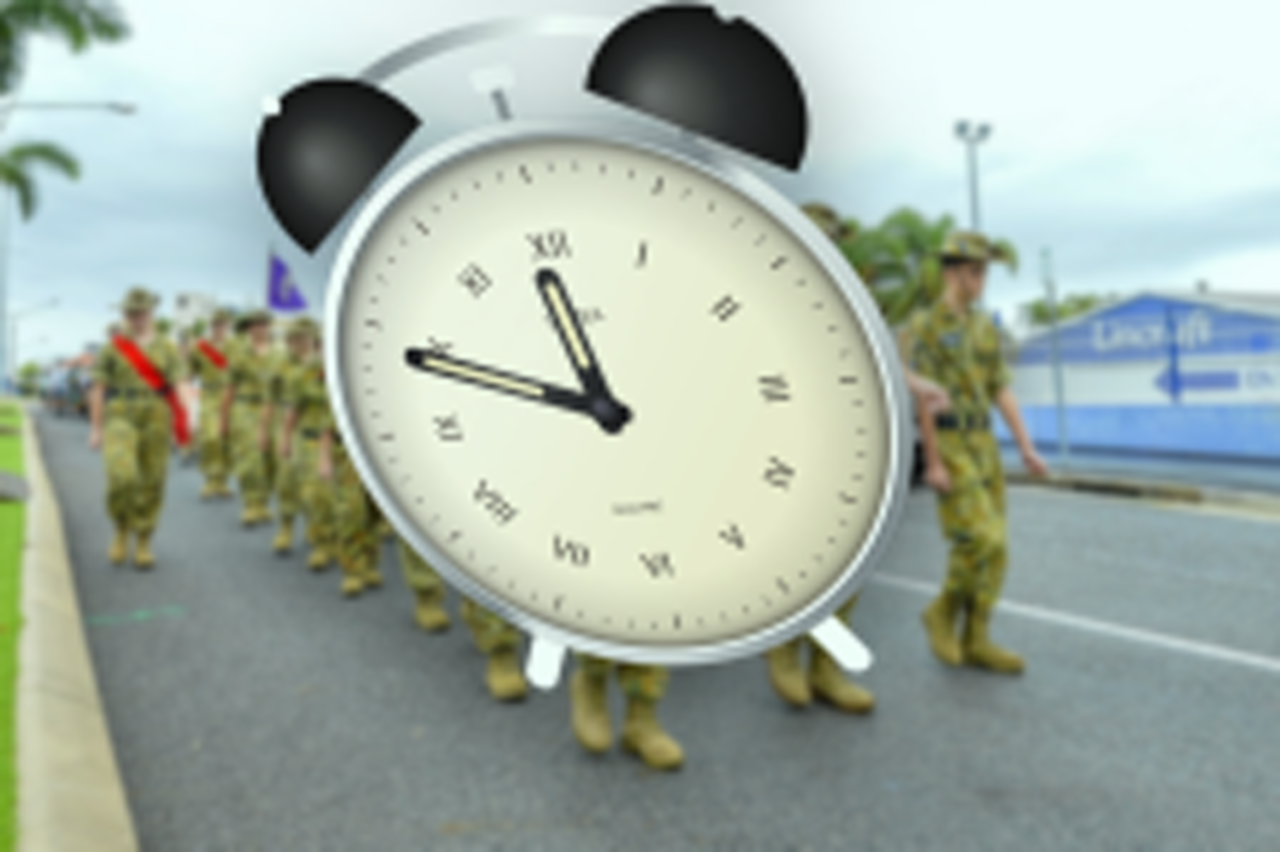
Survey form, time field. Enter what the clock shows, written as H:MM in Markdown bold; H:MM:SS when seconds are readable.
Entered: **11:49**
